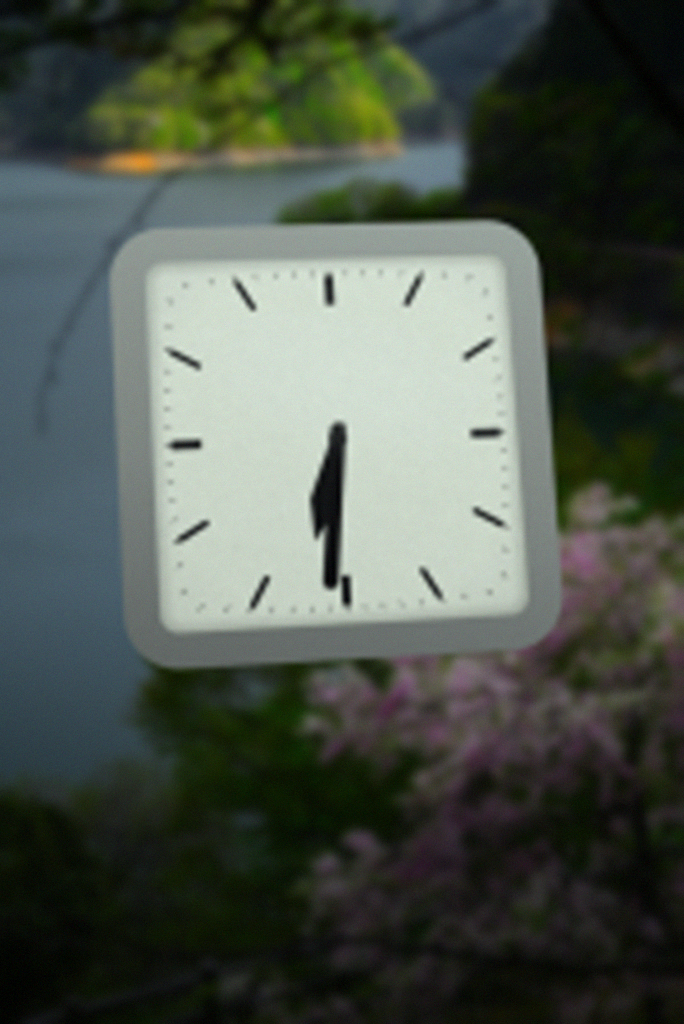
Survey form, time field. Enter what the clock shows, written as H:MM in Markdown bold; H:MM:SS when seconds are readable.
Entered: **6:31**
